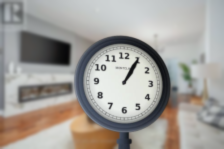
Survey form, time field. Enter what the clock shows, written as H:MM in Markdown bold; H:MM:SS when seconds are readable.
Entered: **1:05**
